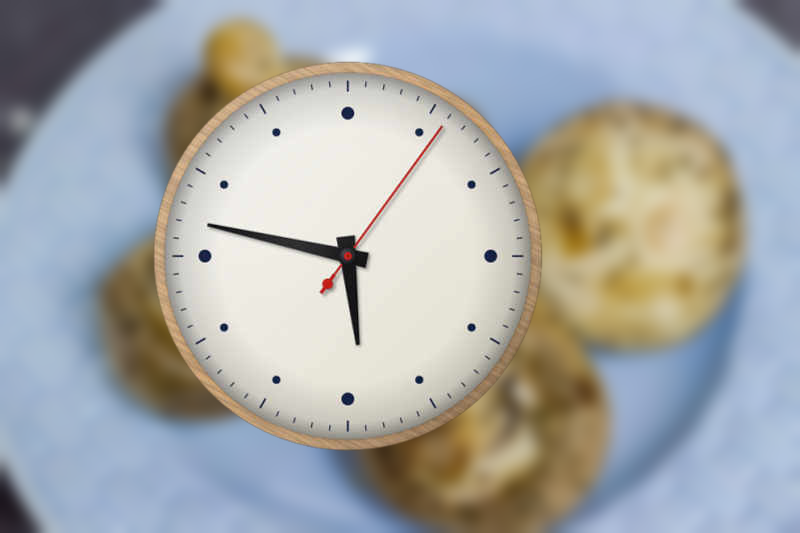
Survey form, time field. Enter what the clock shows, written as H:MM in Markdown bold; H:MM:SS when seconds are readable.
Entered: **5:47:06**
